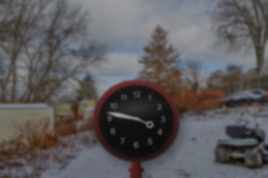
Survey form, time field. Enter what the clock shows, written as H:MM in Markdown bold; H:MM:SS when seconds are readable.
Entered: **3:47**
